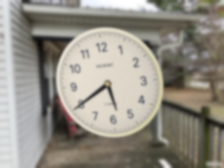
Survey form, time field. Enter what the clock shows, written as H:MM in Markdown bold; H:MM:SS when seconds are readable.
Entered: **5:40**
